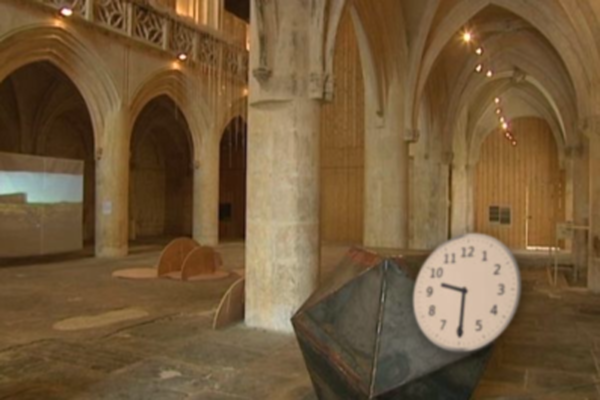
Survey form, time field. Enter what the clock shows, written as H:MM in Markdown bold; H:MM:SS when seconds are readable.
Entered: **9:30**
